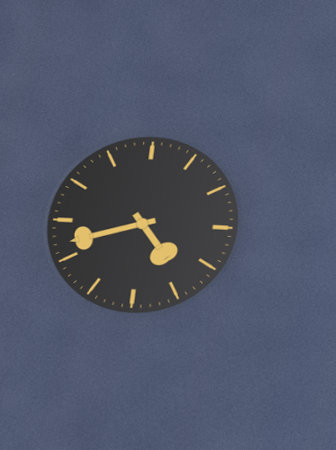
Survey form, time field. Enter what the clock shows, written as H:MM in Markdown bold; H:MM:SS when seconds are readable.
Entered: **4:42**
